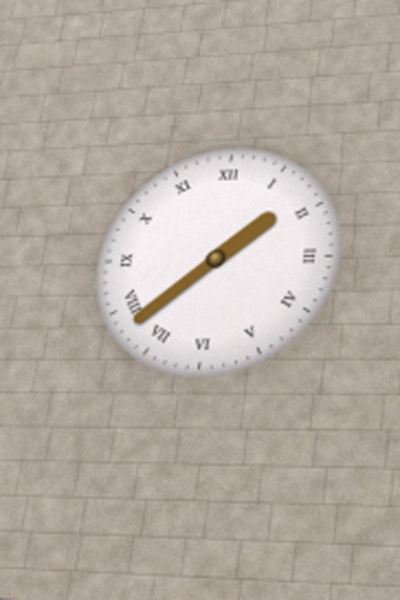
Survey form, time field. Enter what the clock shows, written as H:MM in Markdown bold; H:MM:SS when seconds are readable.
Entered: **1:38**
